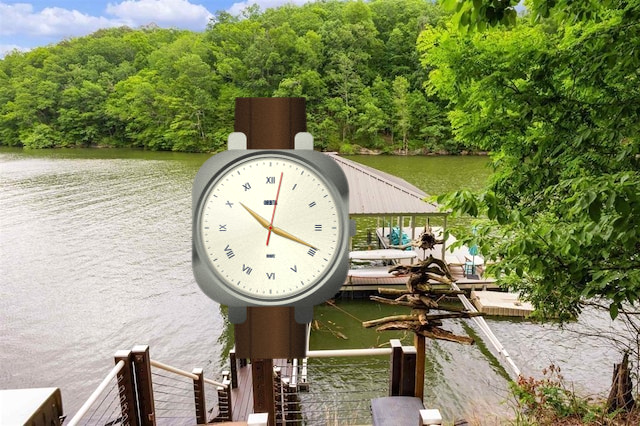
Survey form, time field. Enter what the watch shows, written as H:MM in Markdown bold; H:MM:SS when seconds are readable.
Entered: **10:19:02**
